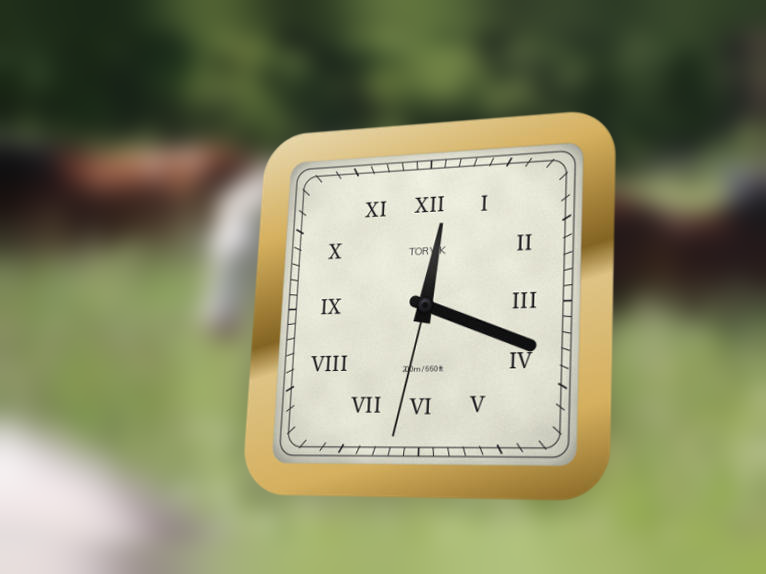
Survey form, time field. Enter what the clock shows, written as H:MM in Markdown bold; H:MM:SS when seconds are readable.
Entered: **12:18:32**
